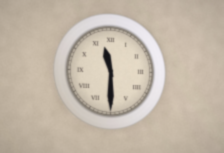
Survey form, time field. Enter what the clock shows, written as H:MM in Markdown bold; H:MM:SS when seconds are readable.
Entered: **11:30**
